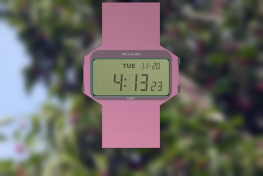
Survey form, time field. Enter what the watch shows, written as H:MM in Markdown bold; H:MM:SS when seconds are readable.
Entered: **4:13:23**
